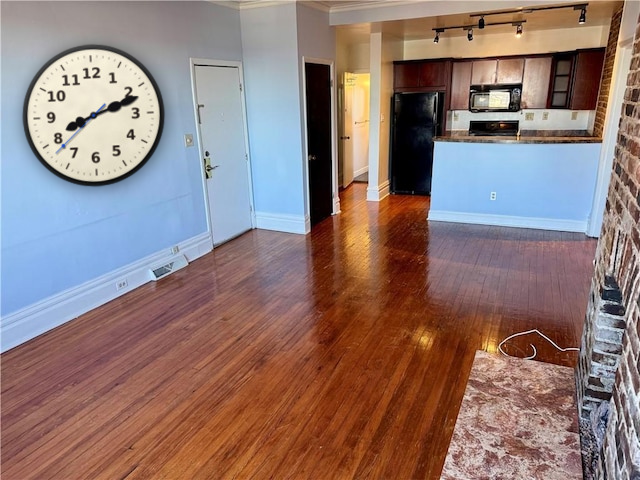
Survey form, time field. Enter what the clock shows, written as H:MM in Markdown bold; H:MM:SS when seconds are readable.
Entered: **8:11:38**
